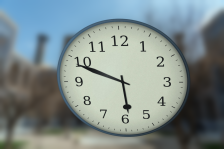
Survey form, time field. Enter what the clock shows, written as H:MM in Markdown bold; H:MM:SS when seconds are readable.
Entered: **5:49**
